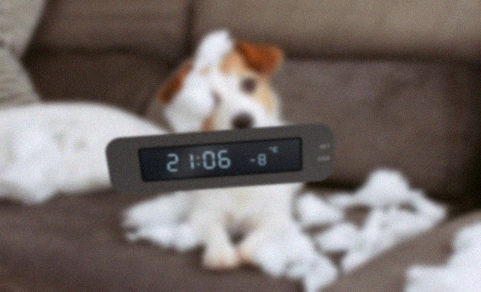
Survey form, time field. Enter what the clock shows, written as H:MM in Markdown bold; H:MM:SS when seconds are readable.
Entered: **21:06**
